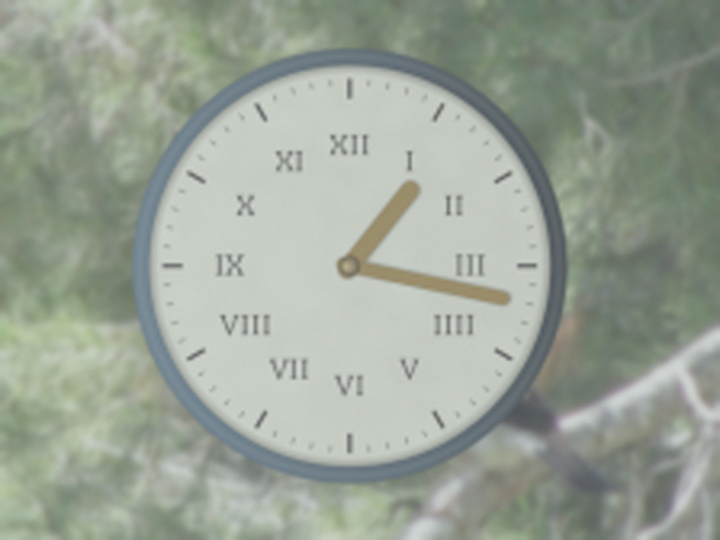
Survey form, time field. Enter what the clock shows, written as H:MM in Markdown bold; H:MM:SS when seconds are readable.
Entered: **1:17**
